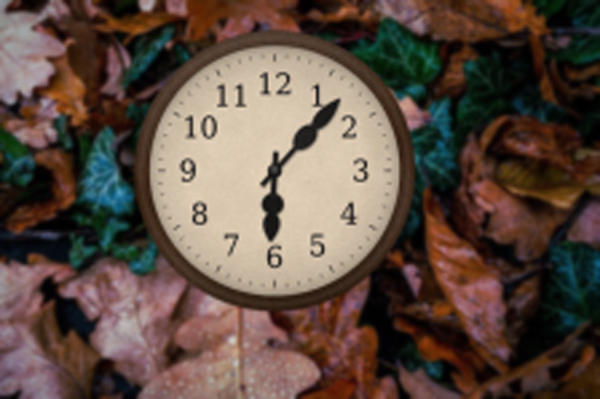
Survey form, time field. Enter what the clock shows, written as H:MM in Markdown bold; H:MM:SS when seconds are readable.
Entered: **6:07**
